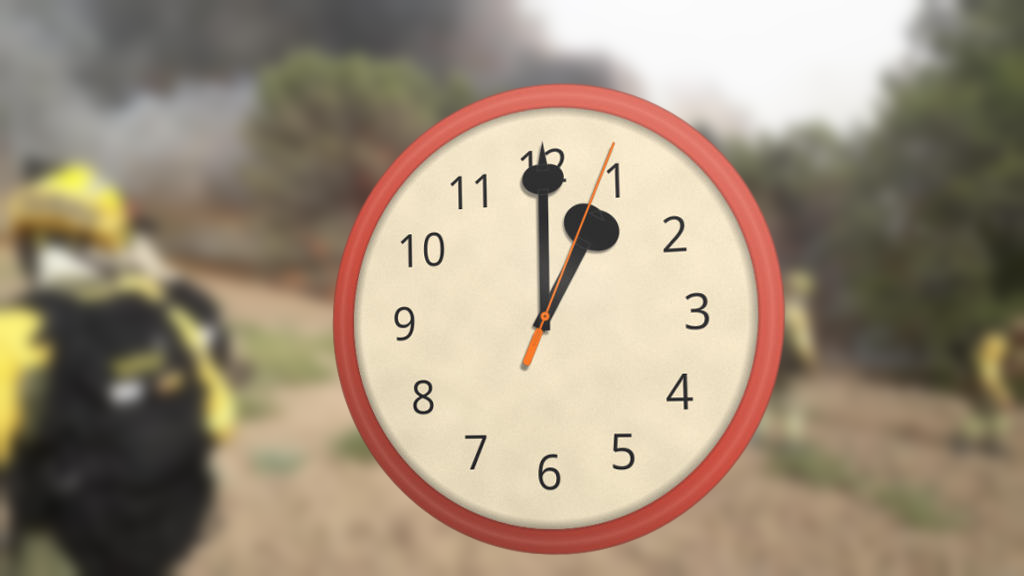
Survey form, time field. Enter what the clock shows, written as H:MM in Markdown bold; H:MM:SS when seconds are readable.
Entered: **1:00:04**
